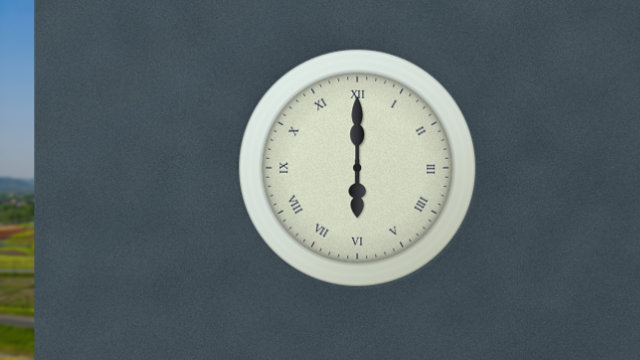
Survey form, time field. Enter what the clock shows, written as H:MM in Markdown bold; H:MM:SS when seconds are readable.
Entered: **6:00**
